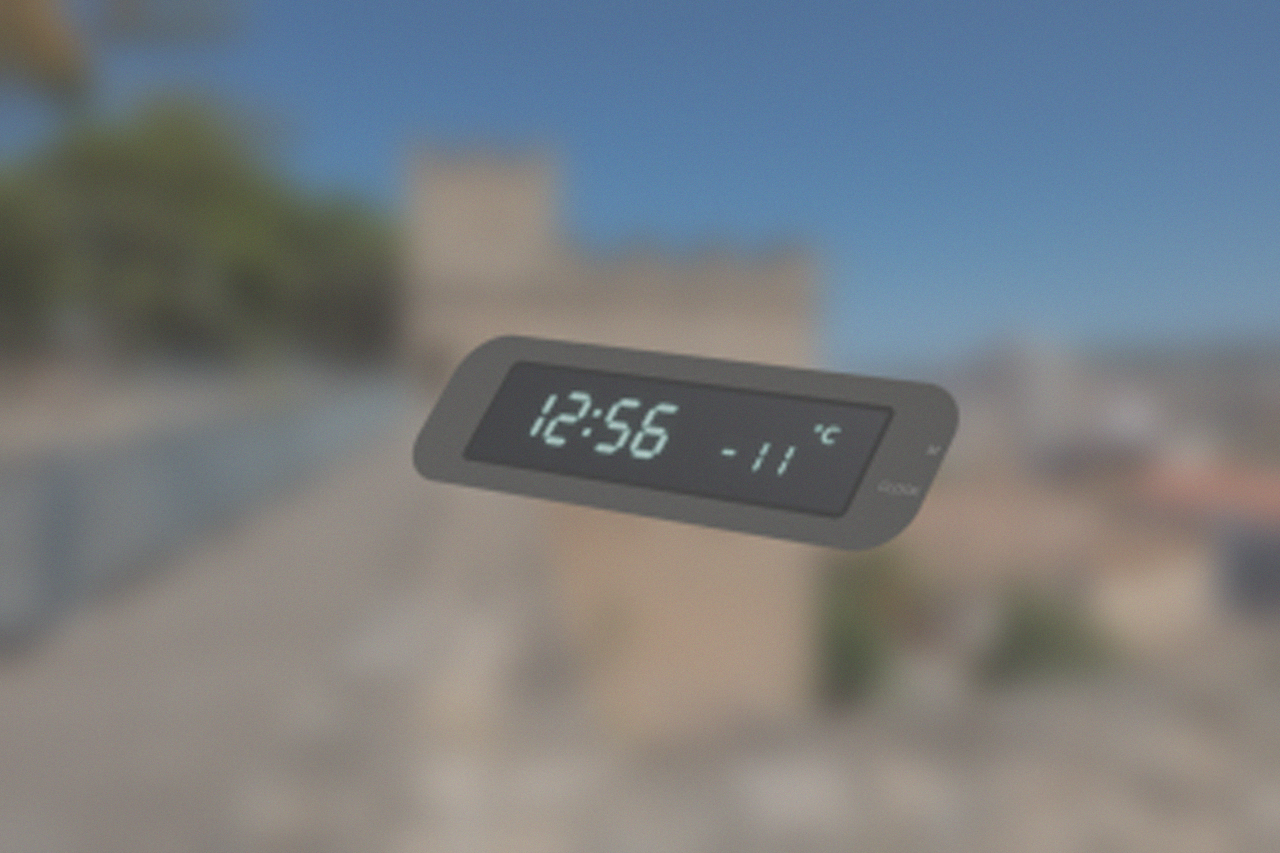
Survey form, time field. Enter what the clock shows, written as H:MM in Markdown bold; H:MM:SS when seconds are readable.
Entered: **12:56**
